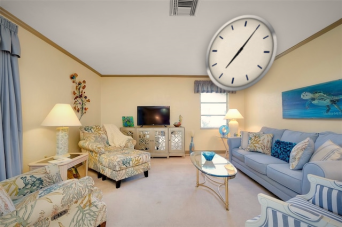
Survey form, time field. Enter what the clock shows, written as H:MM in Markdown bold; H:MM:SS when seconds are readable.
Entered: **7:05**
